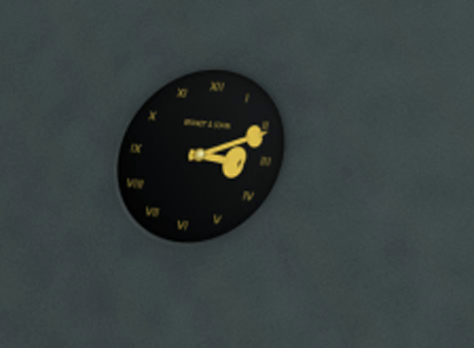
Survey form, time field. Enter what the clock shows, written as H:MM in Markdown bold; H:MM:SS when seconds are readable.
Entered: **3:11**
